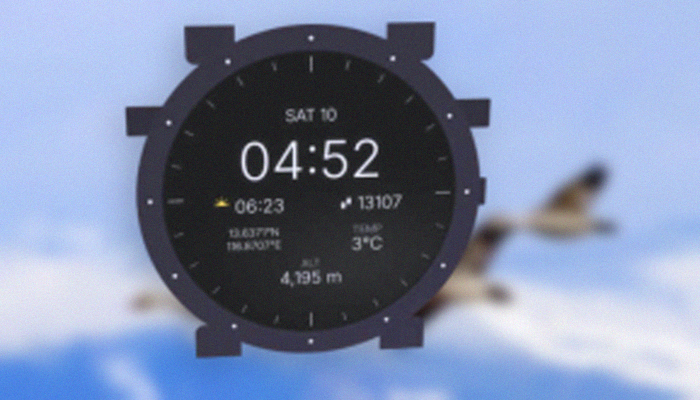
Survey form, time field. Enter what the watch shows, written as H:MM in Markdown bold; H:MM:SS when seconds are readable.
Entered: **4:52**
